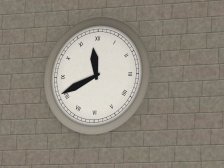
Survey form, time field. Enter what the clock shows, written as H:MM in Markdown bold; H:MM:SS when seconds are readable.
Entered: **11:41**
